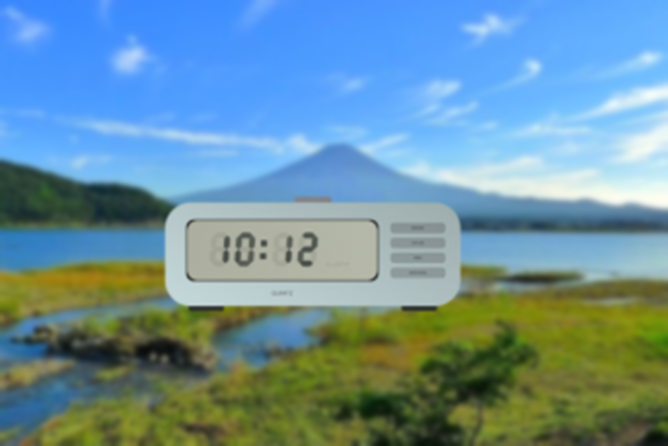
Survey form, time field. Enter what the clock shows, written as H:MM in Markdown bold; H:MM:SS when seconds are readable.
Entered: **10:12**
